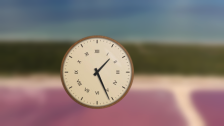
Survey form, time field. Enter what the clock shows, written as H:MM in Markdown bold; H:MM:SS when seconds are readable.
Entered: **1:26**
